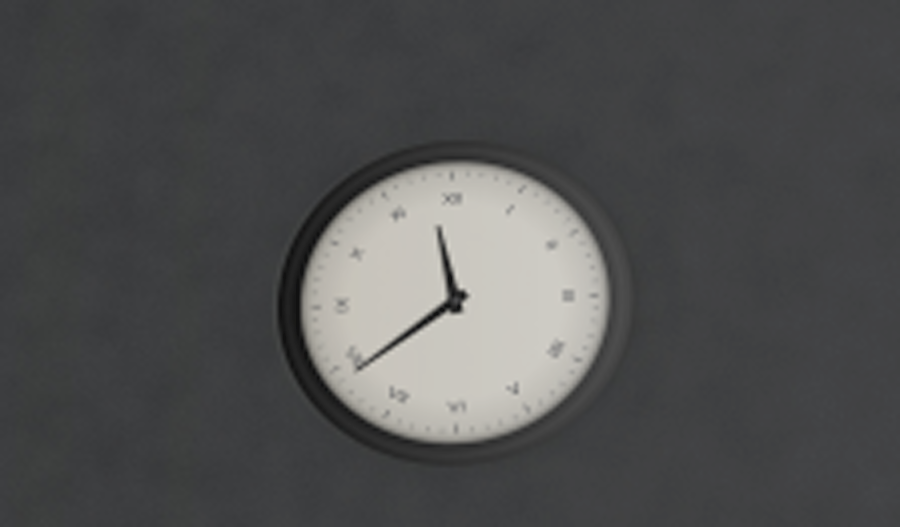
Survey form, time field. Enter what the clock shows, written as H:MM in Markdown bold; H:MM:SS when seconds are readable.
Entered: **11:39**
